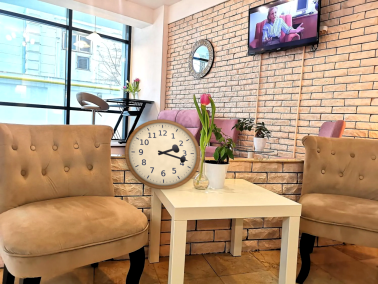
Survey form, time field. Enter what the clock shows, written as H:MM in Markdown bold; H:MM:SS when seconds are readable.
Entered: **2:18**
